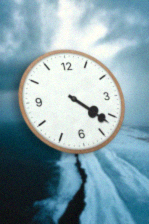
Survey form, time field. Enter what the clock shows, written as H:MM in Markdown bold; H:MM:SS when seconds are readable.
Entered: **4:22**
